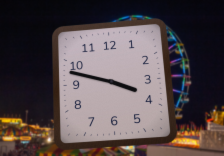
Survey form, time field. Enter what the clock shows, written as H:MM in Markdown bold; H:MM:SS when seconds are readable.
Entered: **3:48**
